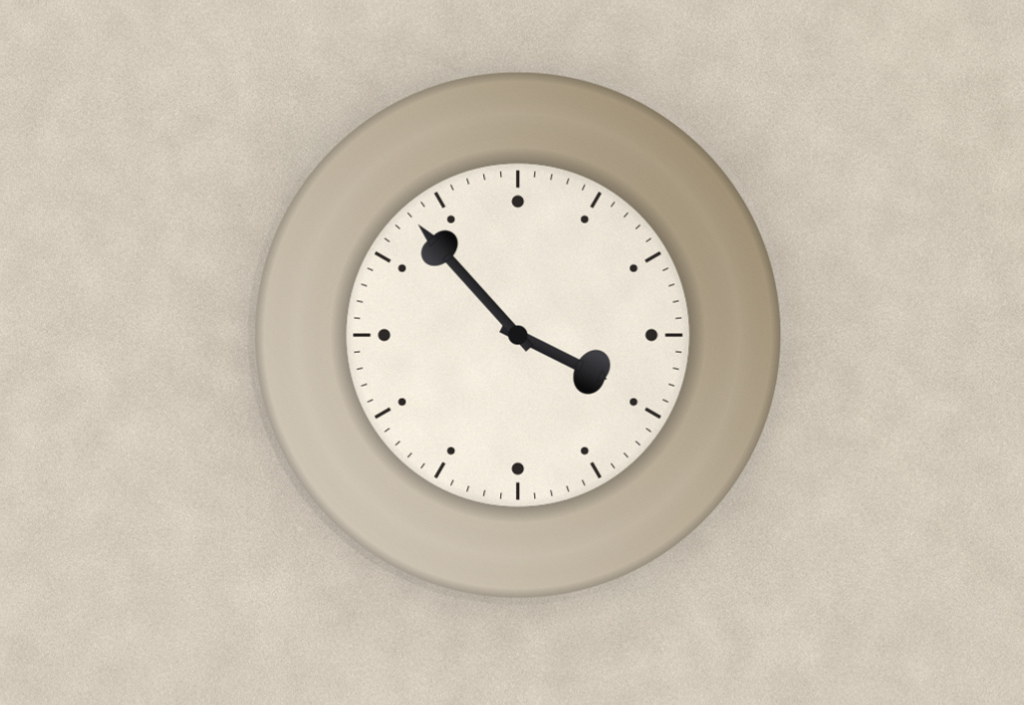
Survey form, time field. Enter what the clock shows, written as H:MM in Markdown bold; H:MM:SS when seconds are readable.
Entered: **3:53**
